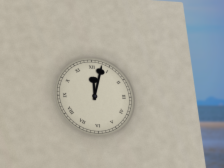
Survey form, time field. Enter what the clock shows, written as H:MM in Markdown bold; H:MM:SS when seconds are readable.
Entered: **12:03**
